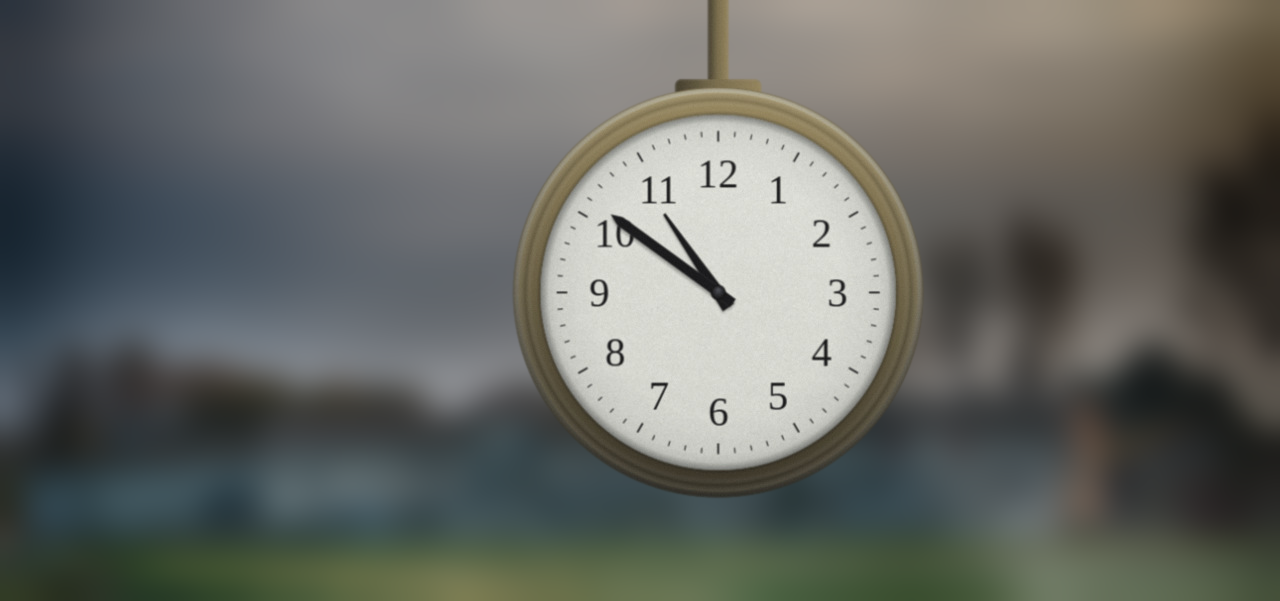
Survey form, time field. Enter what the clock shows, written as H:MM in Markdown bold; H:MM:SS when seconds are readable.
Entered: **10:51**
